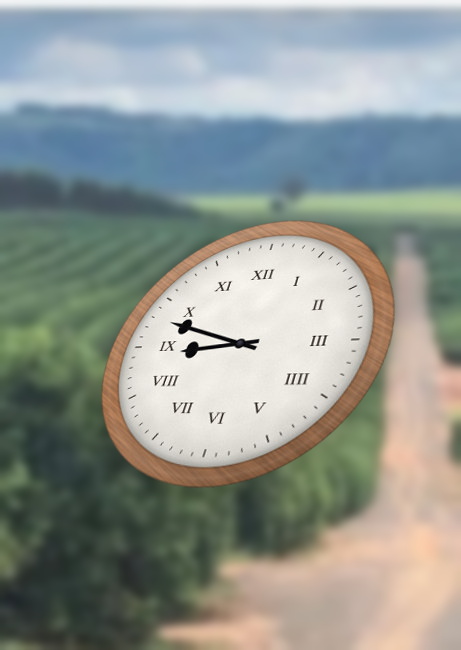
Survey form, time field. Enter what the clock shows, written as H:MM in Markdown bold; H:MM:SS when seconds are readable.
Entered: **8:48**
